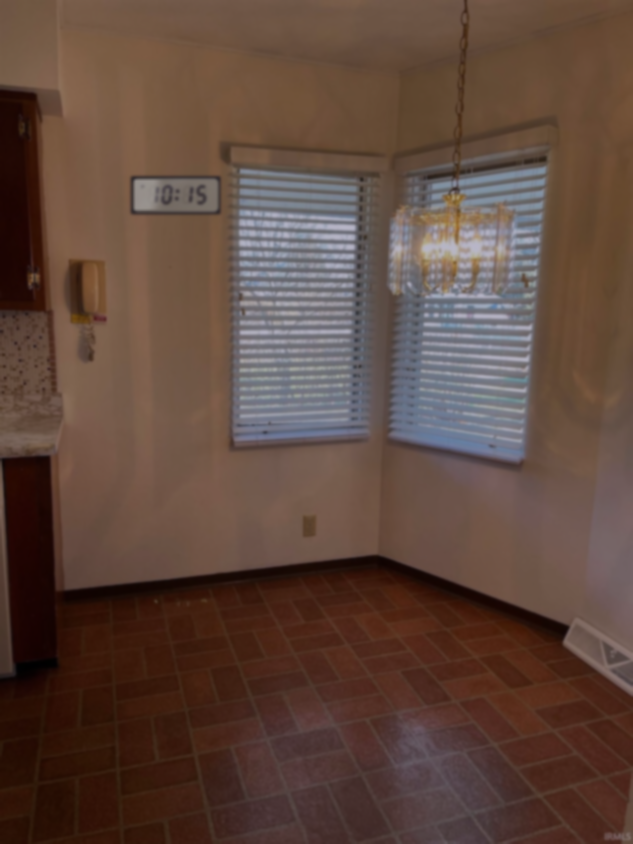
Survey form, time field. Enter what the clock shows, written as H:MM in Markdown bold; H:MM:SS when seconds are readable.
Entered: **10:15**
